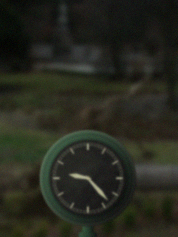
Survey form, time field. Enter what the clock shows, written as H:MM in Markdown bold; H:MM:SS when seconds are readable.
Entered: **9:23**
